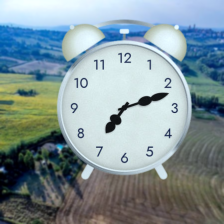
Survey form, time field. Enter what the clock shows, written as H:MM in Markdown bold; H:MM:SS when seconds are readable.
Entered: **7:12**
